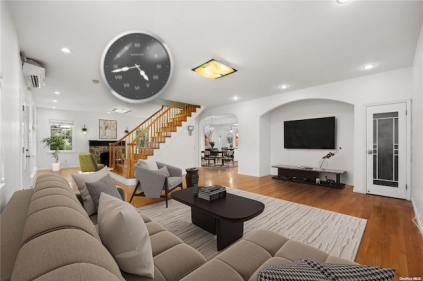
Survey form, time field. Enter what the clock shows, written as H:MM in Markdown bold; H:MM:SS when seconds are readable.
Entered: **4:43**
